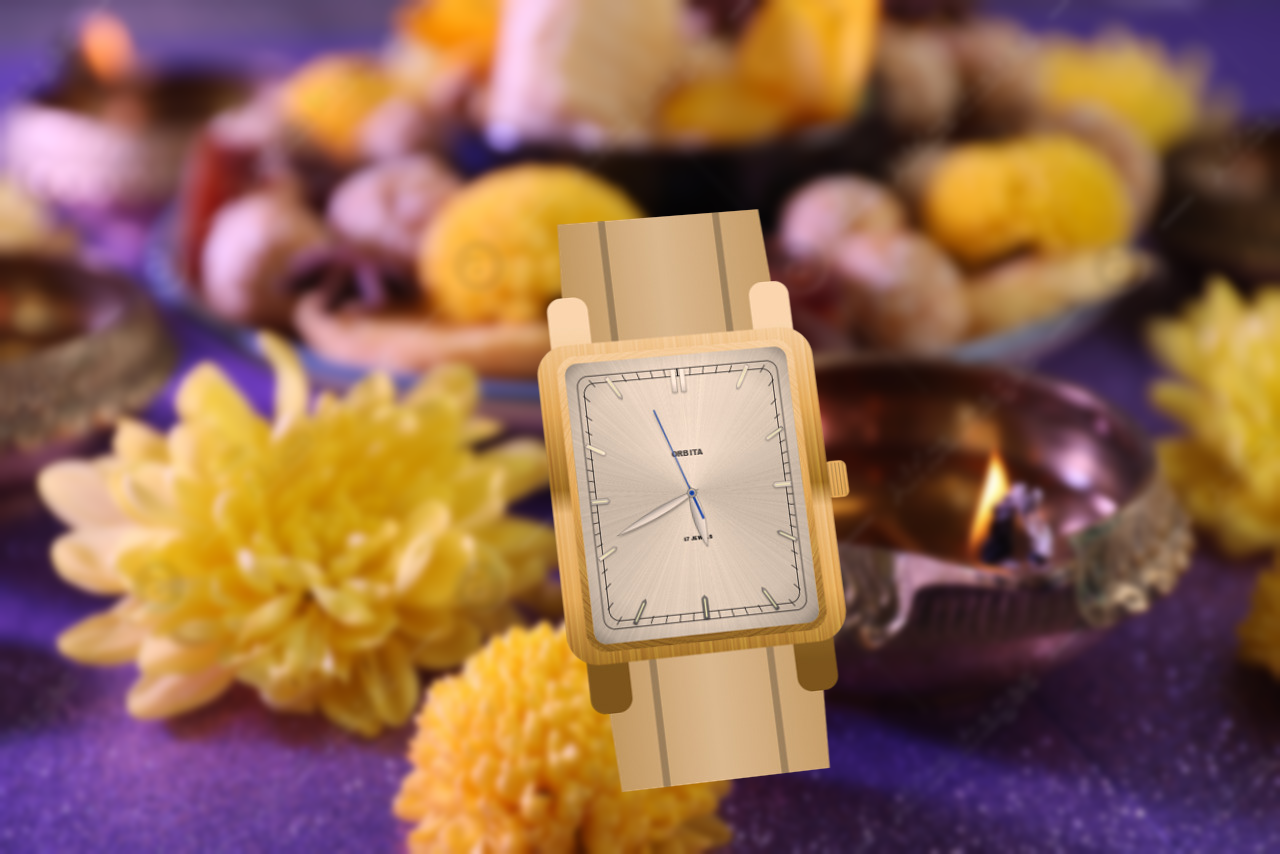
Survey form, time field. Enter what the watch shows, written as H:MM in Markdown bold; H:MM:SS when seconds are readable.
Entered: **5:40:57**
